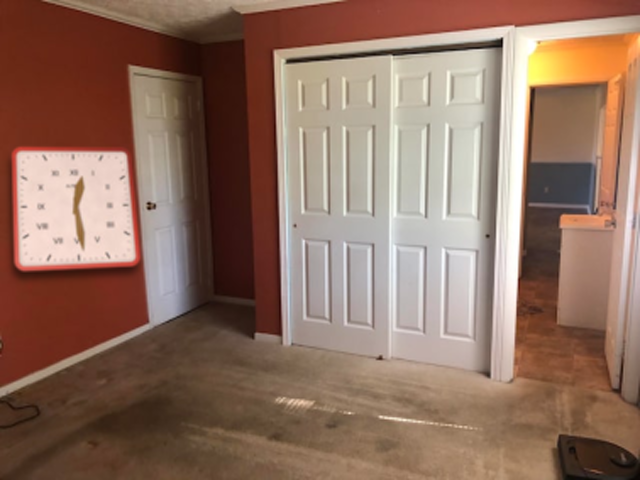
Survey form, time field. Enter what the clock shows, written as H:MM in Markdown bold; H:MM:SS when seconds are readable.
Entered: **12:29**
